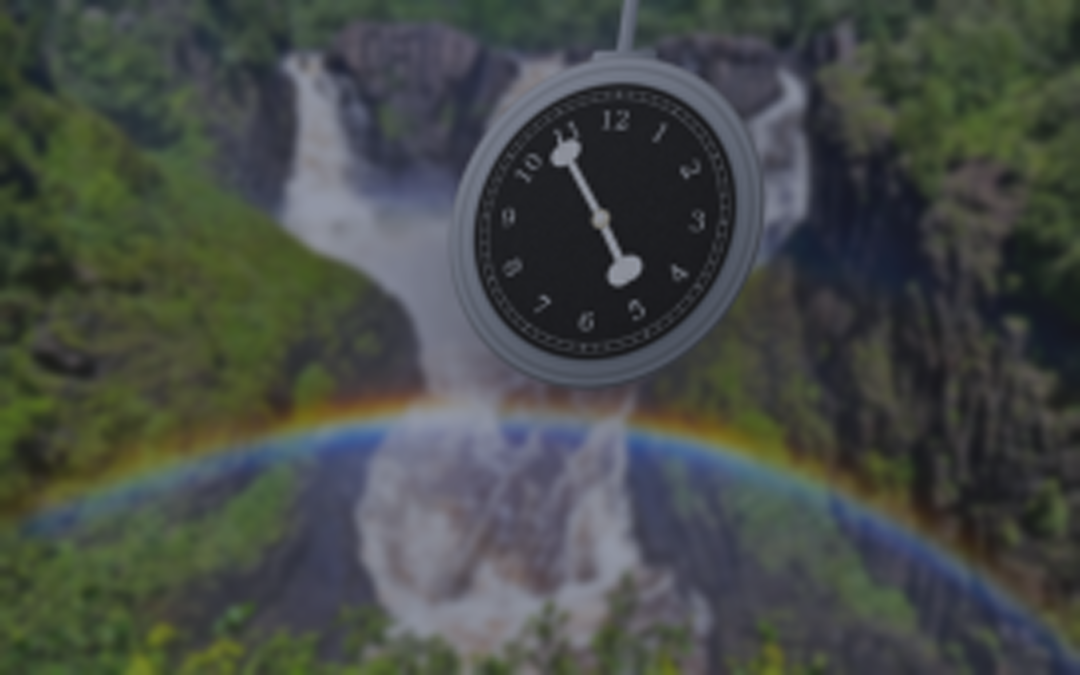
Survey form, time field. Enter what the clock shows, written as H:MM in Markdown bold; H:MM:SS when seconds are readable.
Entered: **4:54**
